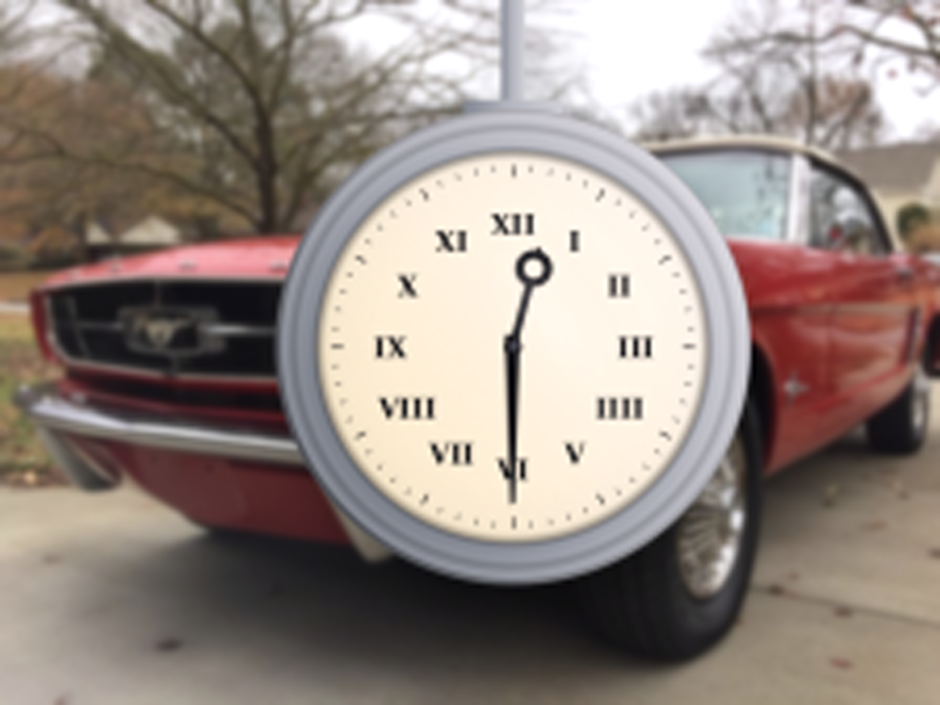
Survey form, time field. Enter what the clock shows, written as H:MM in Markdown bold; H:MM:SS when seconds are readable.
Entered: **12:30**
